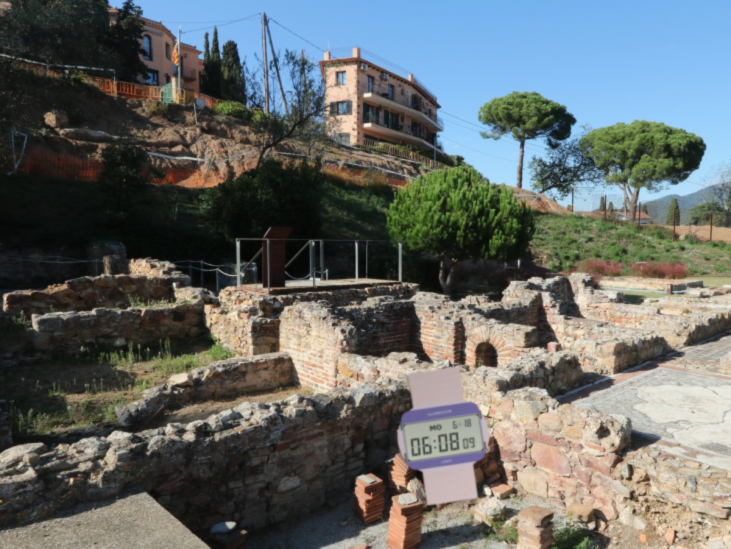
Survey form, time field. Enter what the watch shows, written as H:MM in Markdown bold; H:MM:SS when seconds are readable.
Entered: **6:08:09**
